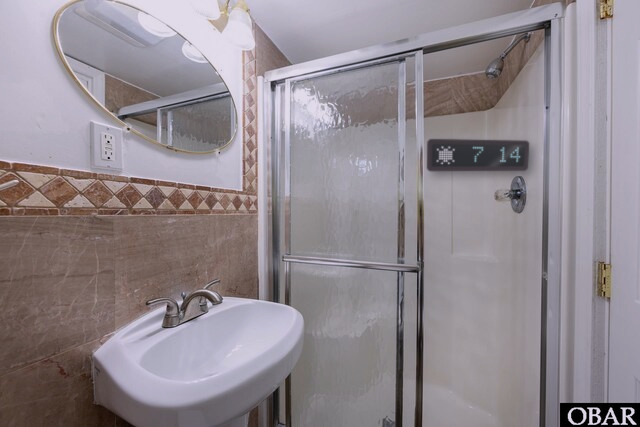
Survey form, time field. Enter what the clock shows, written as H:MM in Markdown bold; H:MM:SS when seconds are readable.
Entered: **7:14**
